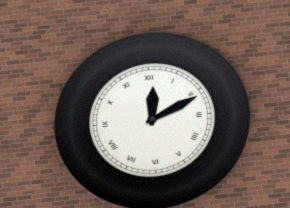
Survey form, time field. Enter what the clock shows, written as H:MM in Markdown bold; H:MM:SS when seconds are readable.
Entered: **12:11**
